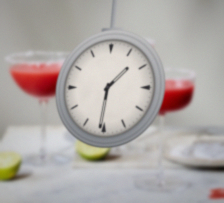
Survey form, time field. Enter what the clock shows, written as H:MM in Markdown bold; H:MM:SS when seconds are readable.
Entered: **1:31**
